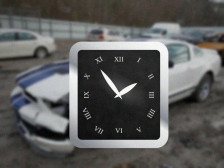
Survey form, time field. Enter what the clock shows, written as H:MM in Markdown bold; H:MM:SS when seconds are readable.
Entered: **1:54**
